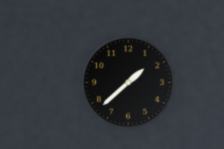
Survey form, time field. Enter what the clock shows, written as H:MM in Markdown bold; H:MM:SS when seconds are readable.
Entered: **1:38**
